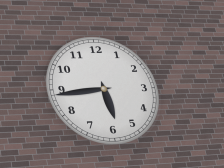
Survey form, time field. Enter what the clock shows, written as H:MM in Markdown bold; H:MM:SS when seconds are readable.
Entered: **5:44**
